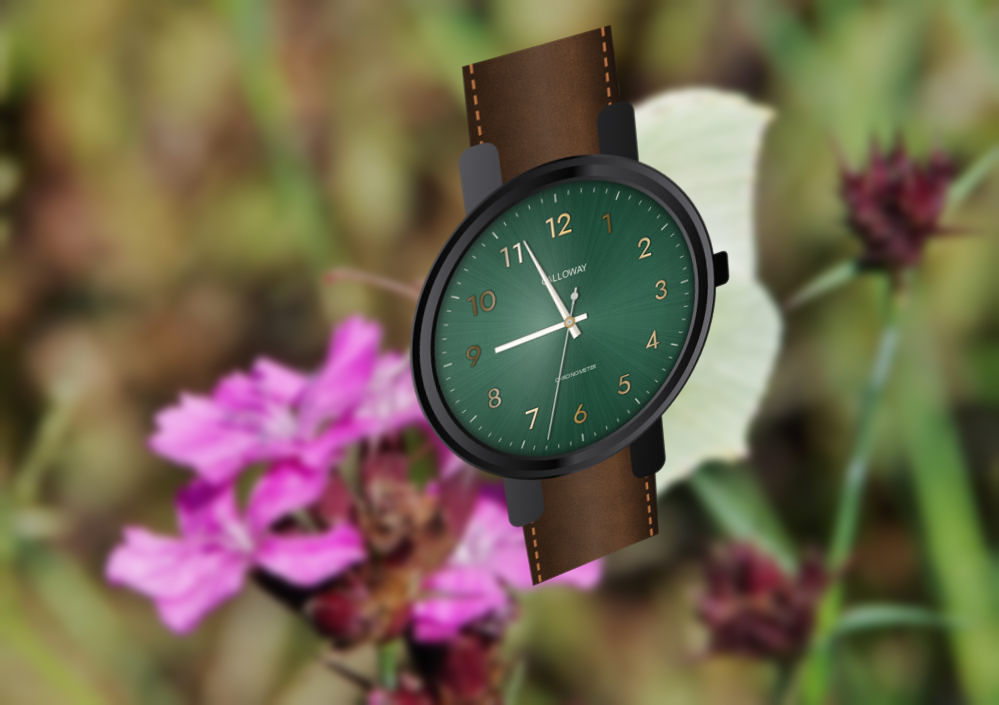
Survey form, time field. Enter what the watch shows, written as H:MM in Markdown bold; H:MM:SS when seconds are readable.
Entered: **8:56:33**
